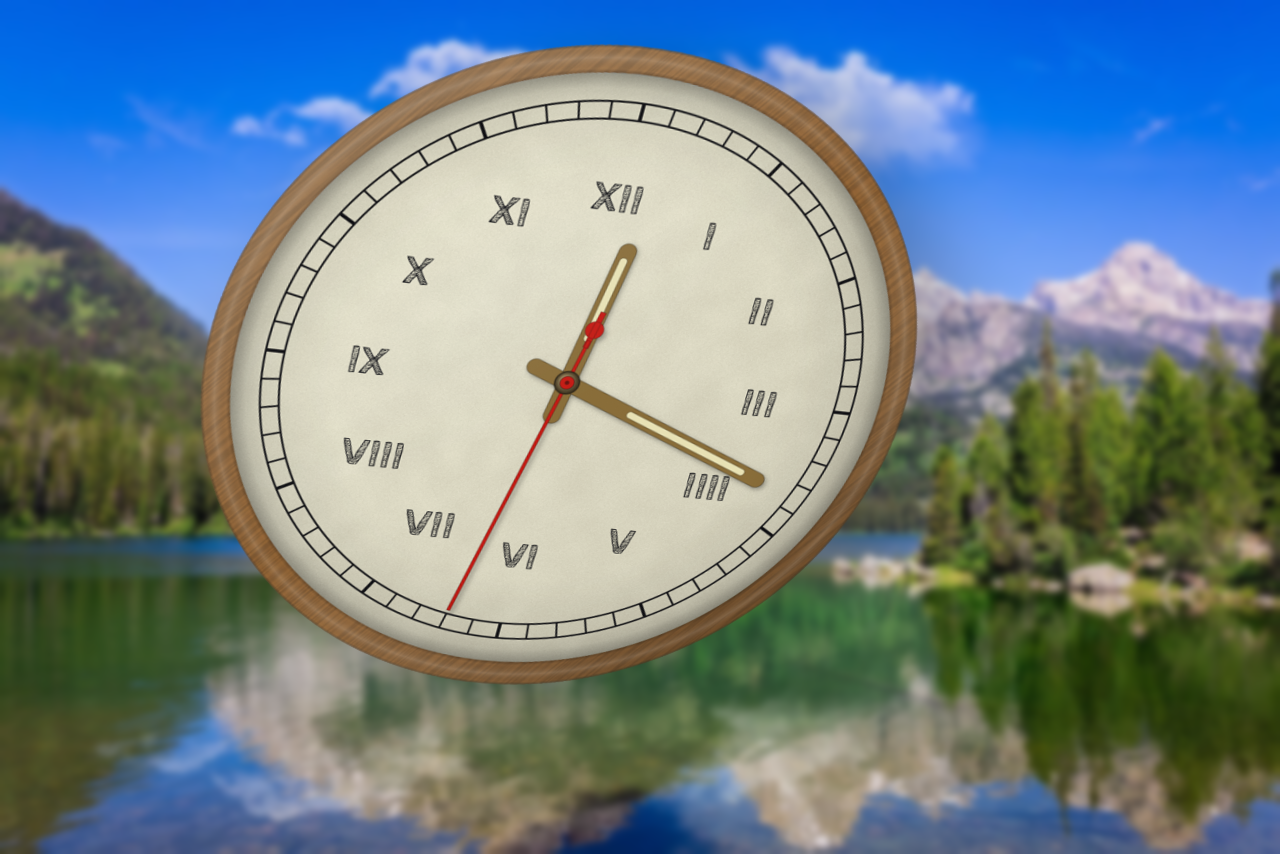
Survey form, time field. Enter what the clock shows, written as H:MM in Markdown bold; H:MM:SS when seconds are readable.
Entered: **12:18:32**
